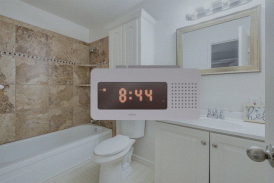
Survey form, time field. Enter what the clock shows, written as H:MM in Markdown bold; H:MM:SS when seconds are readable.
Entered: **8:44**
